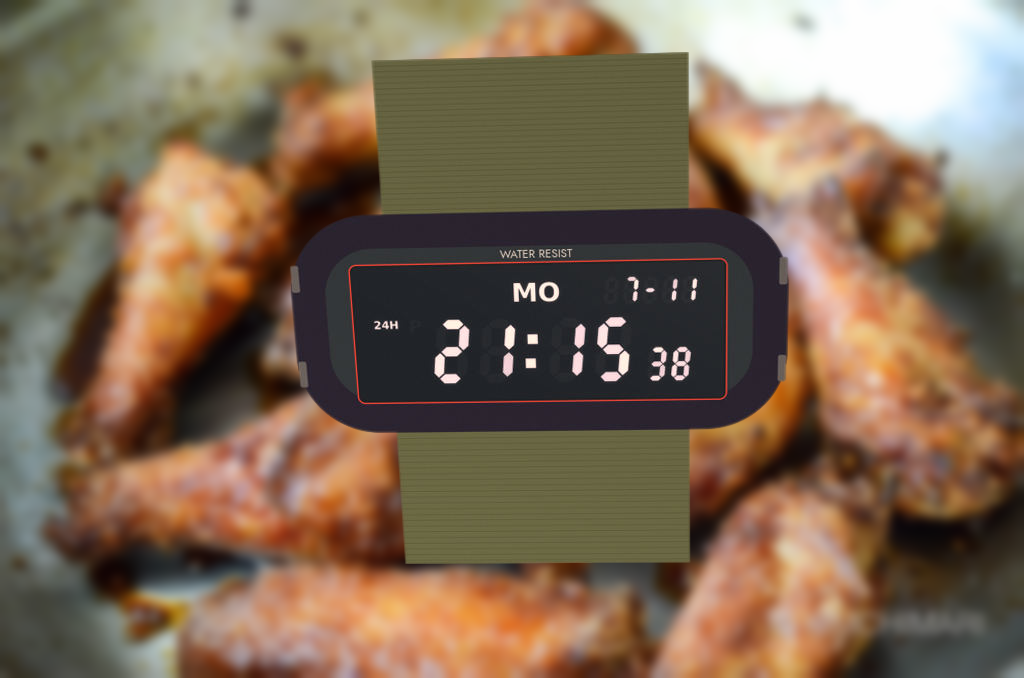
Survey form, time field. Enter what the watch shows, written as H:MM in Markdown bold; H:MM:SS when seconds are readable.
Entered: **21:15:38**
